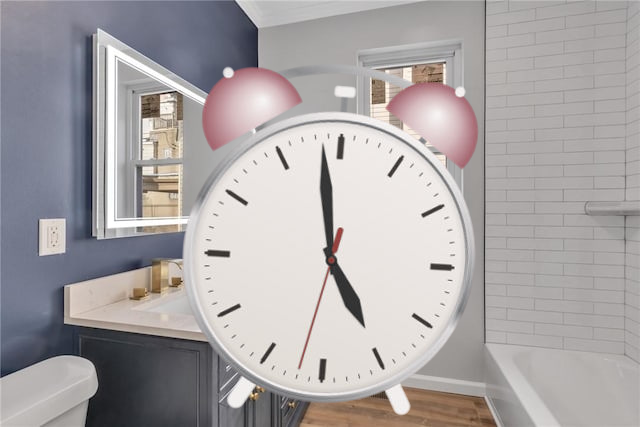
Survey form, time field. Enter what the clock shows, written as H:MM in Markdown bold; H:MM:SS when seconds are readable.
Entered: **4:58:32**
